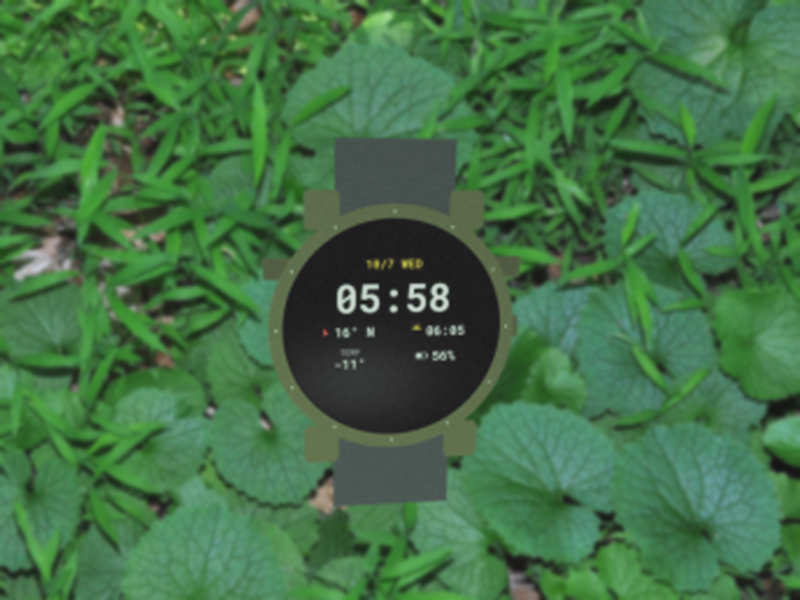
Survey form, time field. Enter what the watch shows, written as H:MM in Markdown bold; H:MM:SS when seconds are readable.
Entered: **5:58**
